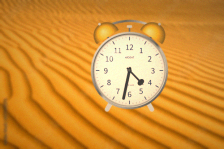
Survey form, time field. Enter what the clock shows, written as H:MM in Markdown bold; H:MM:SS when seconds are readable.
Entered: **4:32**
